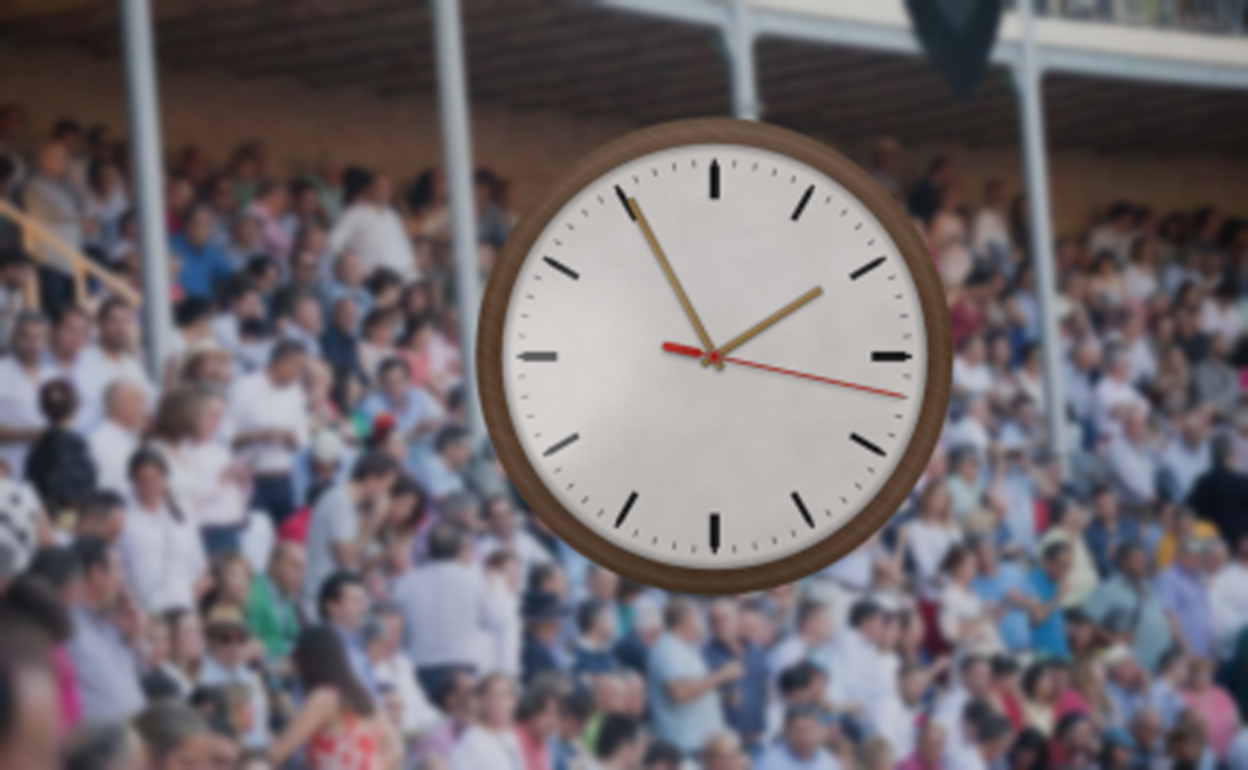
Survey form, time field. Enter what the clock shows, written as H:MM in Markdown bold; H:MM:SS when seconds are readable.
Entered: **1:55:17**
